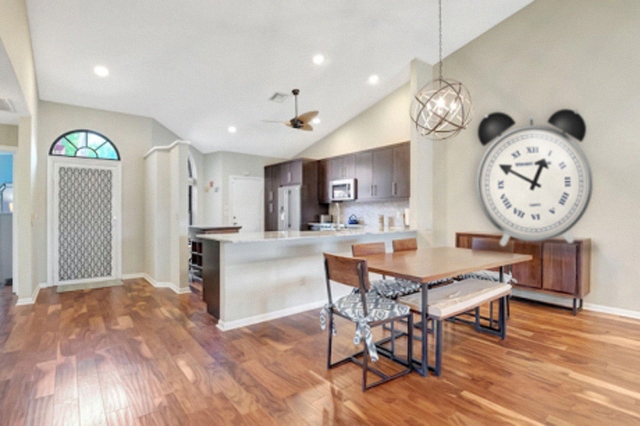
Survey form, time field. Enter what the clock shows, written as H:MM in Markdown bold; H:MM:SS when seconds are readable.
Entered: **12:50**
